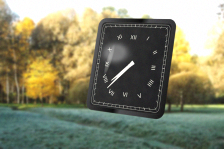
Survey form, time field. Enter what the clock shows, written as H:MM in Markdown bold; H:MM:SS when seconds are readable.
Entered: **7:37**
